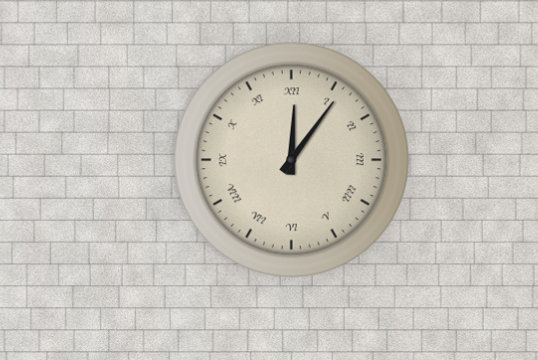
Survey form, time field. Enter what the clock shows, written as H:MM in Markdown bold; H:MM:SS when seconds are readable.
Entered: **12:06**
